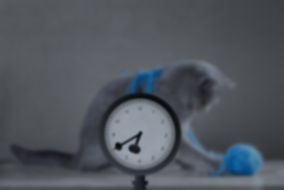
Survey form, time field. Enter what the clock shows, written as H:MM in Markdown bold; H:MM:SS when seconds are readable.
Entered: **6:40**
